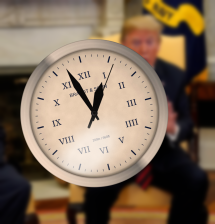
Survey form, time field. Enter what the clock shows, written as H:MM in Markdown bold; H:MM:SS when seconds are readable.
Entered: **12:57:06**
